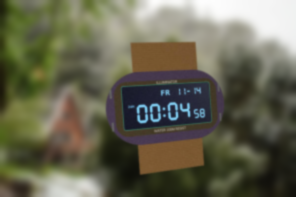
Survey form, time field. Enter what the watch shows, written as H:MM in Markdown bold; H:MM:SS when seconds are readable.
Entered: **0:04**
